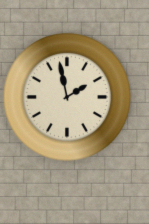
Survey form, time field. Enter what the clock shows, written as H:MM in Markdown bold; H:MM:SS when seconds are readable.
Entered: **1:58**
